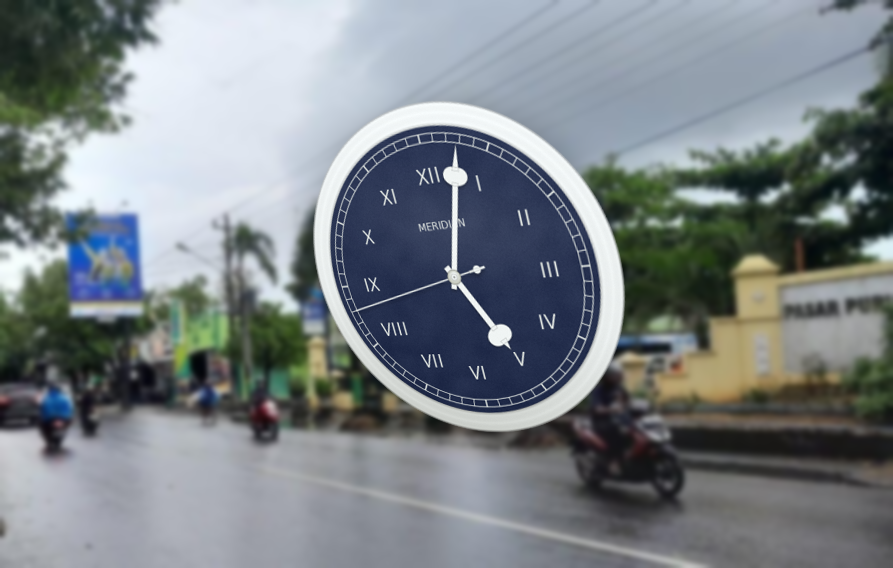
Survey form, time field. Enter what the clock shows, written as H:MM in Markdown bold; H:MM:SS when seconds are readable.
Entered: **5:02:43**
